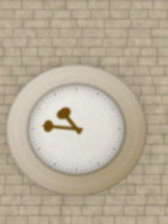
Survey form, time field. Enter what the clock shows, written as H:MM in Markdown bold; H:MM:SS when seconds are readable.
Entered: **10:46**
